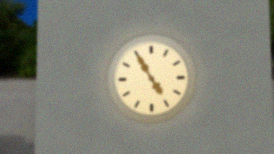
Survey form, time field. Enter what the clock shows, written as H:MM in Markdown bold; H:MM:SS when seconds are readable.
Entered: **4:55**
